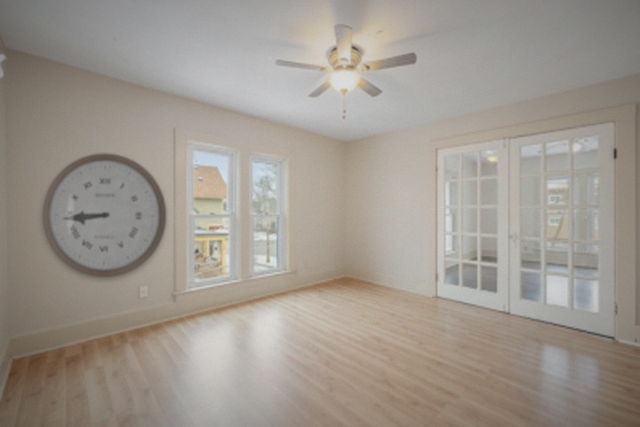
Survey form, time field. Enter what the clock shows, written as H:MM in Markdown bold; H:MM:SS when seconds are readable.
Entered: **8:44**
